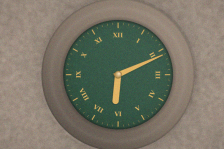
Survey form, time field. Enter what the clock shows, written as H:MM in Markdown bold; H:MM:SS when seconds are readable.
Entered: **6:11**
